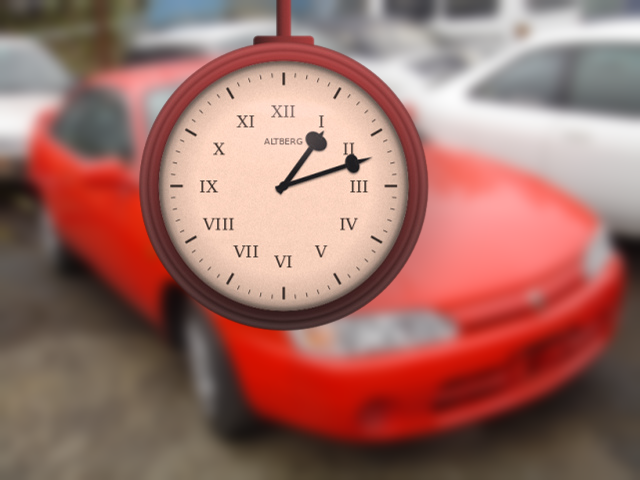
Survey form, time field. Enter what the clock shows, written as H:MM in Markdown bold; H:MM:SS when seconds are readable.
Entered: **1:12**
